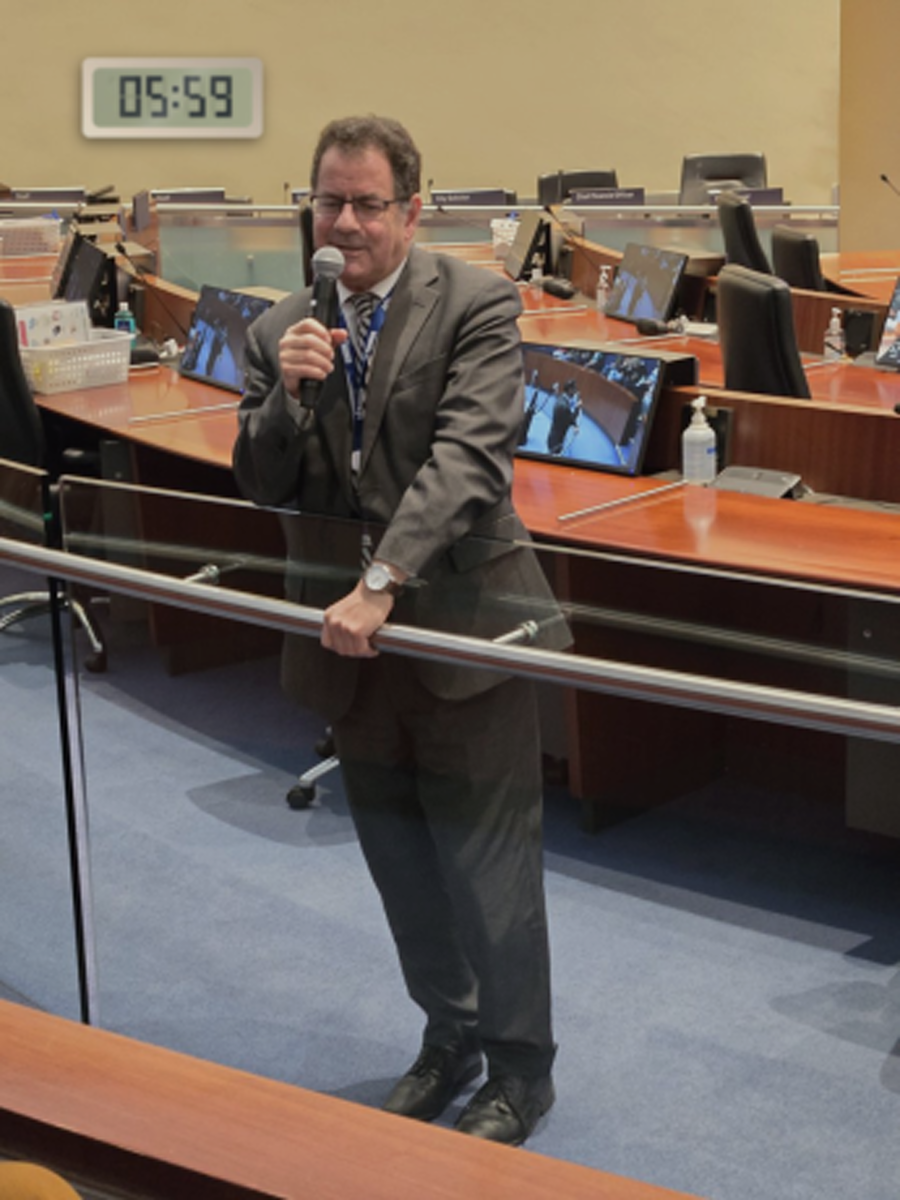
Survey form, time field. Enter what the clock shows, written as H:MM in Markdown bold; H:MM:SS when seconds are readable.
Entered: **5:59**
